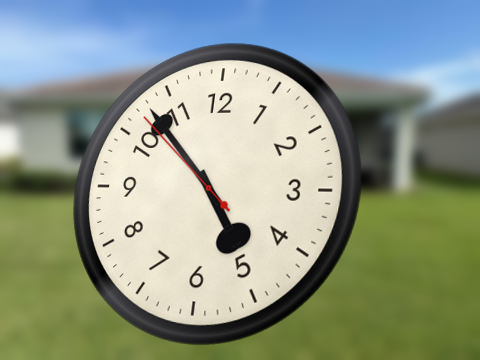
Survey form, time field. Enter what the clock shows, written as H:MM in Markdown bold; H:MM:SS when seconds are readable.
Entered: **4:52:52**
